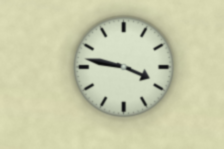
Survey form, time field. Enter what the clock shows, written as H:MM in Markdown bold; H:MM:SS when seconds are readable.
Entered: **3:47**
